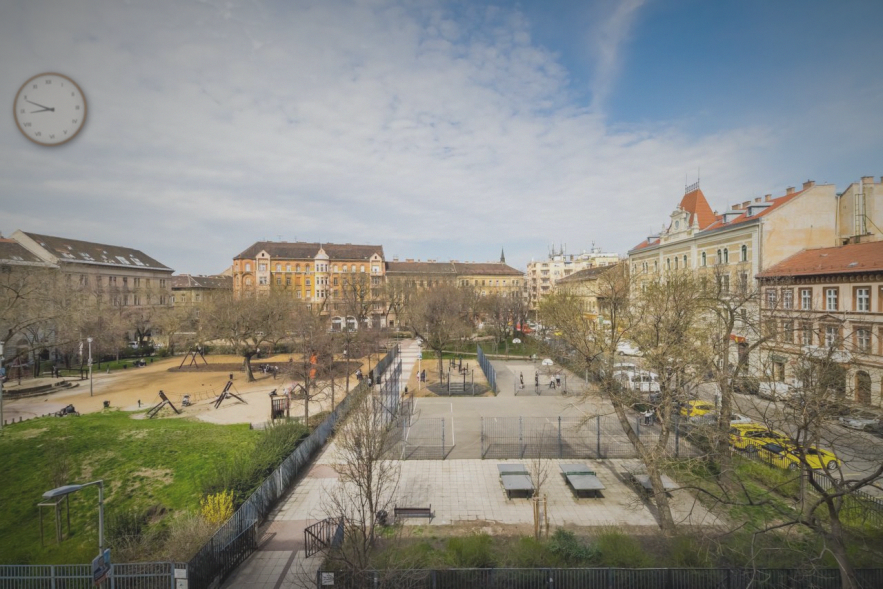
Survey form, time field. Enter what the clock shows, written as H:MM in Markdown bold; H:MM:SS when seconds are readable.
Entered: **8:49**
